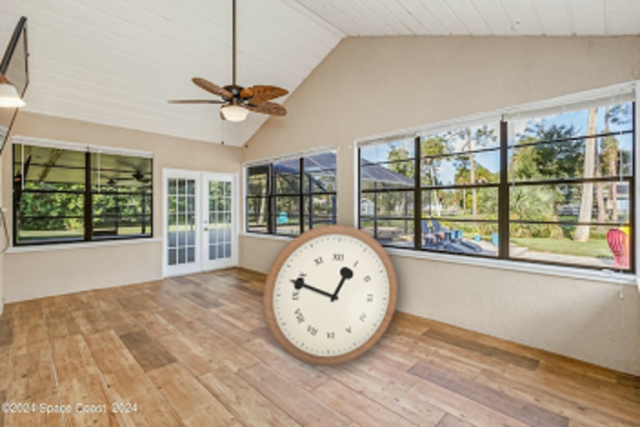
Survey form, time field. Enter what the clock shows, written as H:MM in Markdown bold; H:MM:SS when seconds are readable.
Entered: **12:48**
